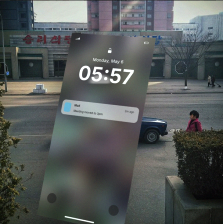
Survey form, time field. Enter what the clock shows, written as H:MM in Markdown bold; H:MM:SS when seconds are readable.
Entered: **5:57**
